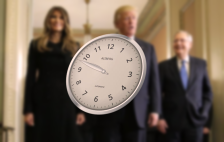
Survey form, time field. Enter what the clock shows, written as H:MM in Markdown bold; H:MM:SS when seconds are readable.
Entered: **9:48**
